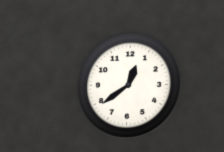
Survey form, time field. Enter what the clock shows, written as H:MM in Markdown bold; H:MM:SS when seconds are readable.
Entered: **12:39**
